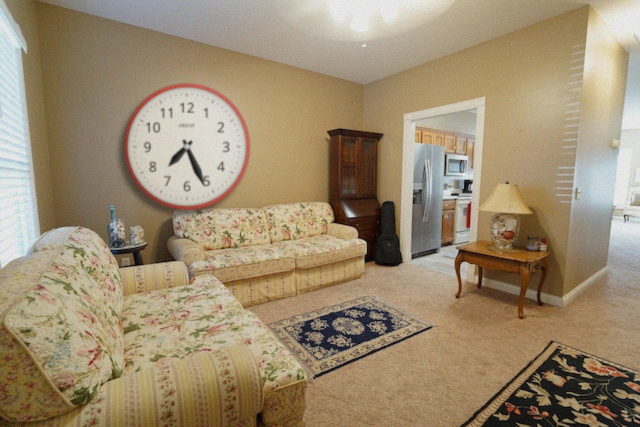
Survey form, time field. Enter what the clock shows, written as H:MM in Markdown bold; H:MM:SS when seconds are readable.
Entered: **7:26**
